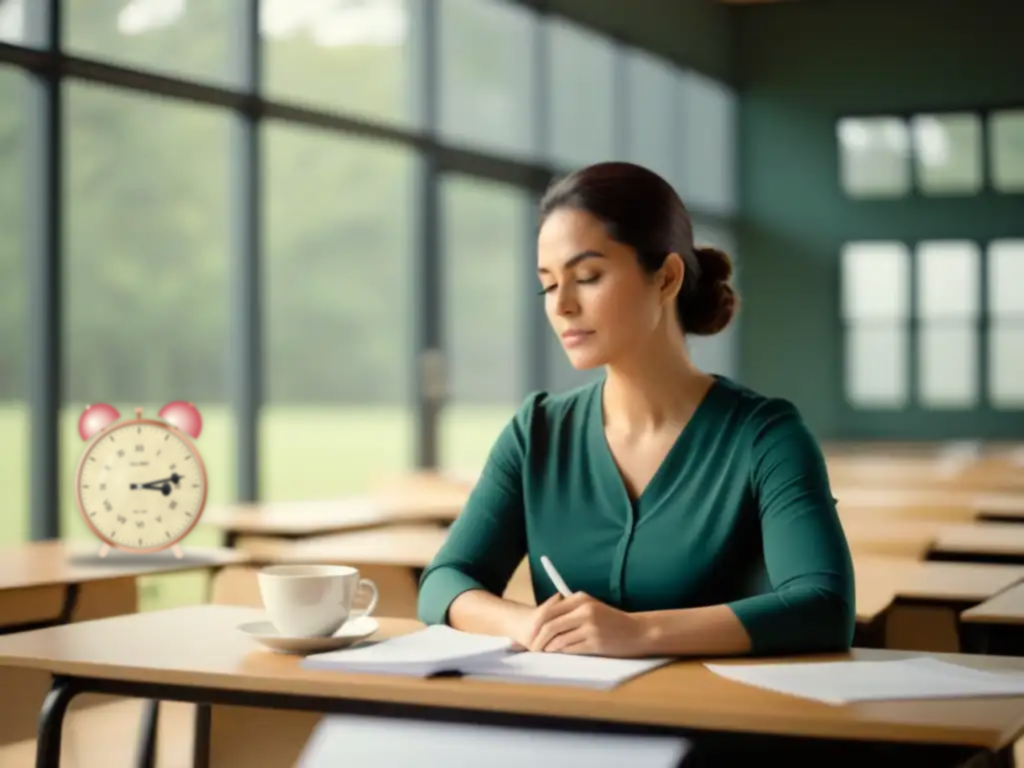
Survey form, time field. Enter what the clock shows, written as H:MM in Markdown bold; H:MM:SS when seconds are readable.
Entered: **3:13**
